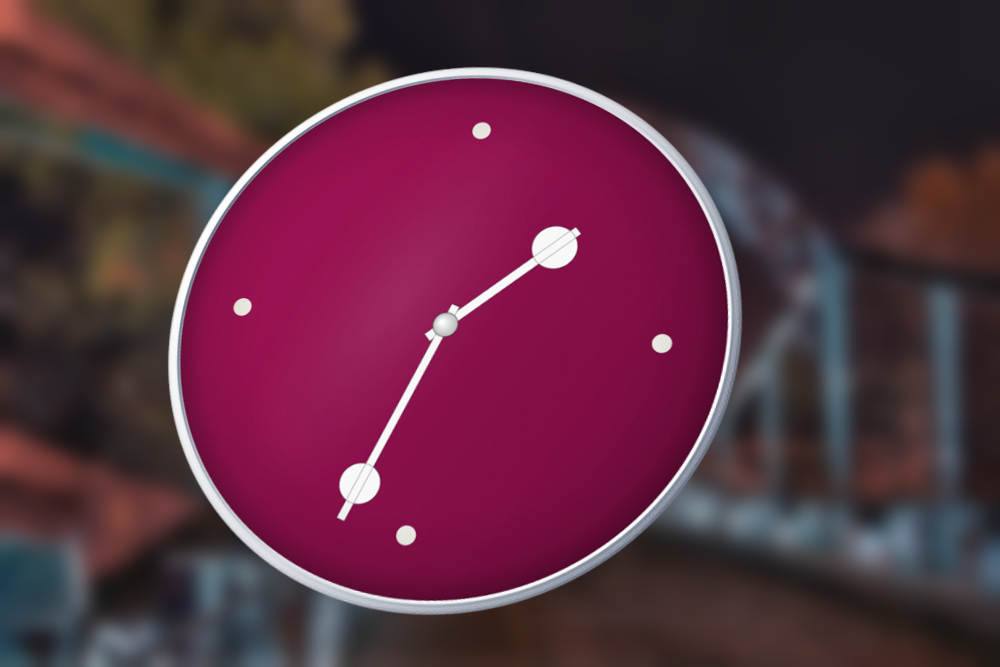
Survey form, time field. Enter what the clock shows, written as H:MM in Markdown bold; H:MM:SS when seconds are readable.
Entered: **1:33**
